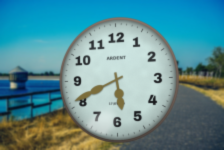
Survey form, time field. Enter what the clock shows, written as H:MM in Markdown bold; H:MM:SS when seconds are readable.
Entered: **5:41**
